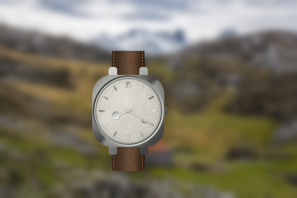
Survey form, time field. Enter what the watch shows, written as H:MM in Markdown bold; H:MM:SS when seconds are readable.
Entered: **8:20**
